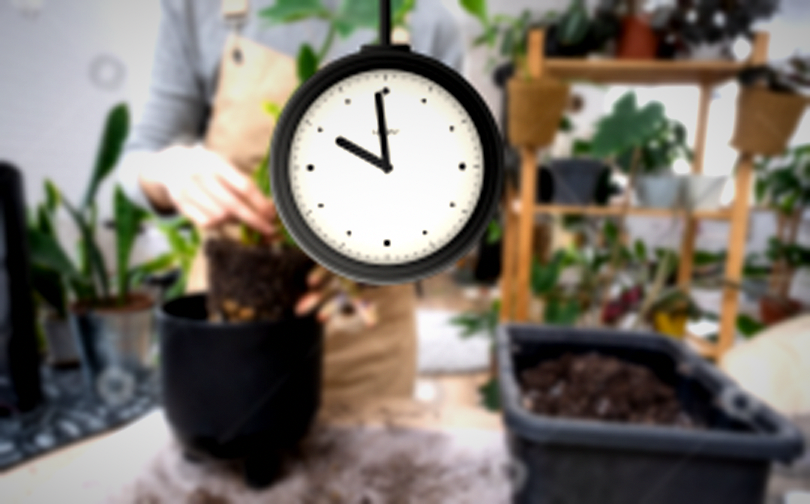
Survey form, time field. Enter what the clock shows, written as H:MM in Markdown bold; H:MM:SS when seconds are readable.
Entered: **9:59**
